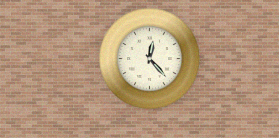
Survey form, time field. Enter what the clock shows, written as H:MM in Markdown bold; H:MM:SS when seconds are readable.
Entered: **12:23**
